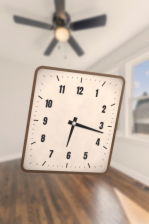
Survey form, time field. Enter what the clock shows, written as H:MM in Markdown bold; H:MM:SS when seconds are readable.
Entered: **6:17**
